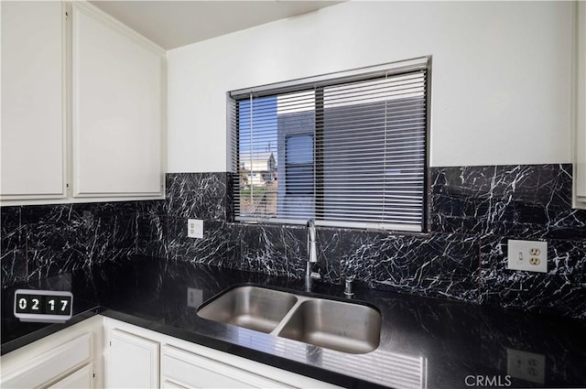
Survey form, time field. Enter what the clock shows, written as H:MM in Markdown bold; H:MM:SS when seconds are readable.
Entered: **2:17**
